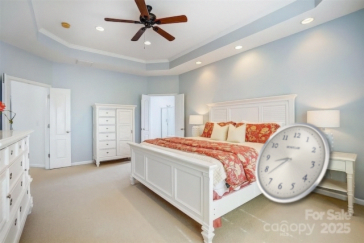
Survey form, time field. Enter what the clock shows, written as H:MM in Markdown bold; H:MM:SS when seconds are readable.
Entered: **8:38**
